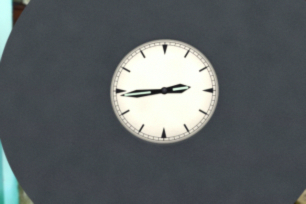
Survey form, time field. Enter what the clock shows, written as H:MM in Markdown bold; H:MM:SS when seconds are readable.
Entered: **2:44**
